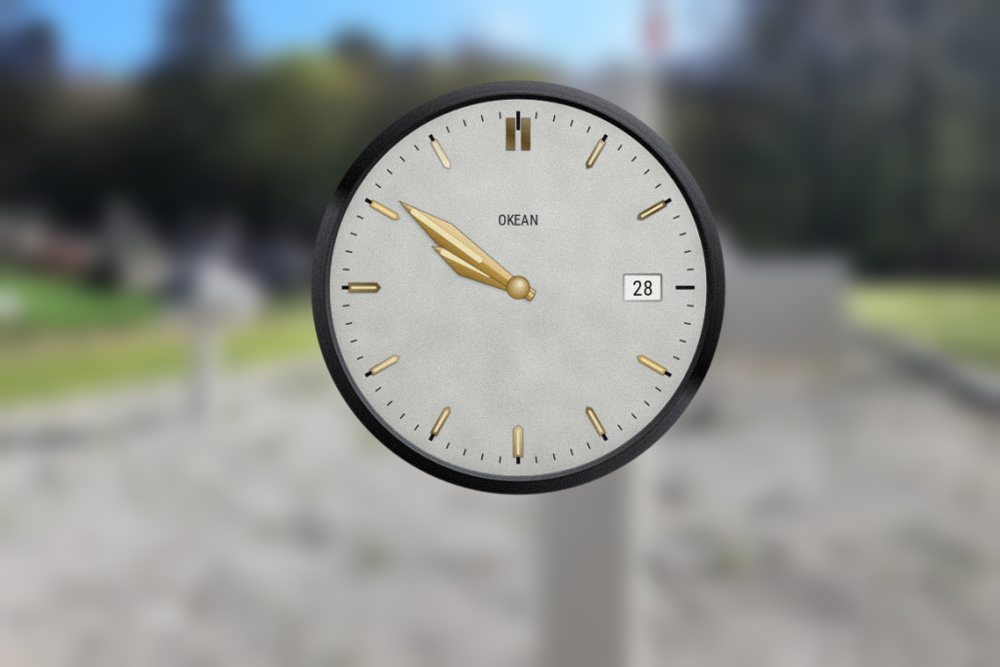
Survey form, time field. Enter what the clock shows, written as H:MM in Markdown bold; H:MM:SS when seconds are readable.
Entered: **9:51**
